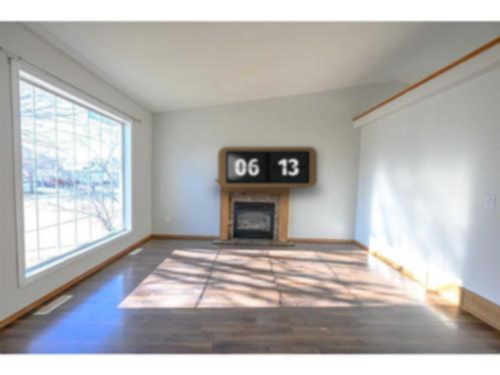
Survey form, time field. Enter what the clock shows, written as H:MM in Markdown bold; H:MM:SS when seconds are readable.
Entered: **6:13**
